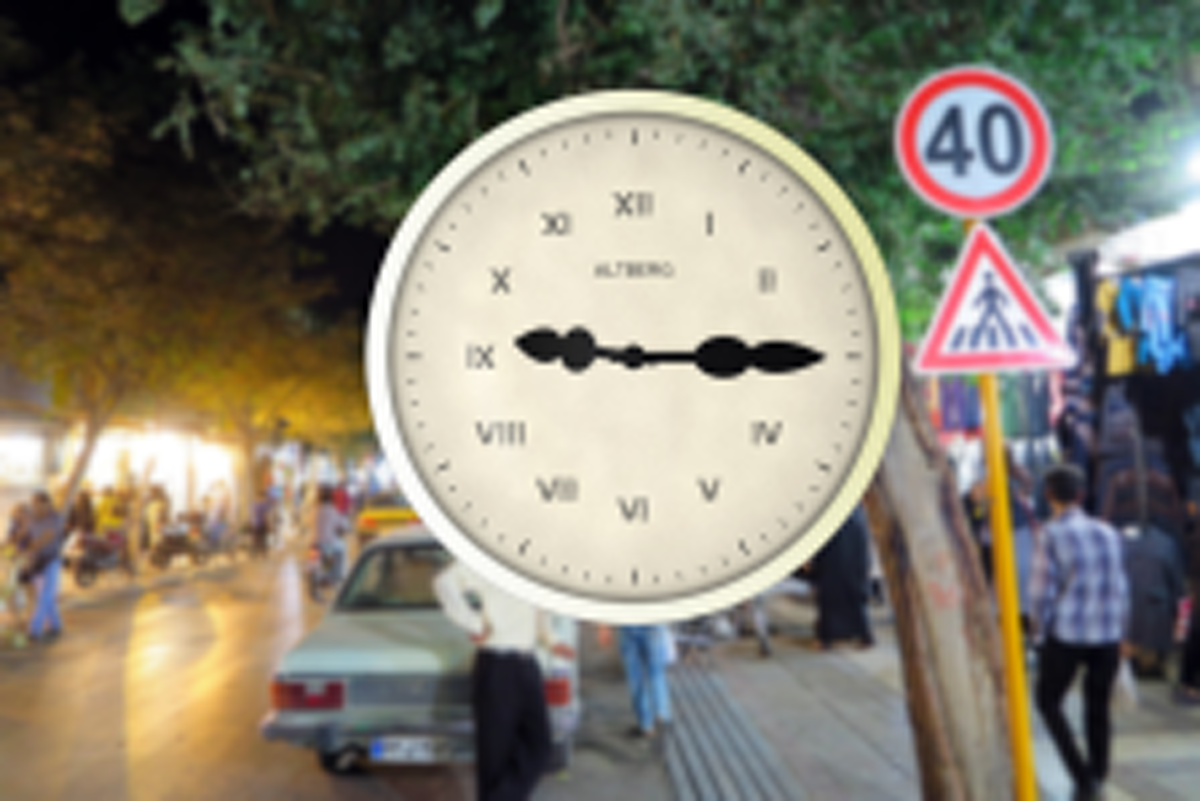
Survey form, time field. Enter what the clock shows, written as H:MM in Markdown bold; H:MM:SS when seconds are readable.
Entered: **9:15**
